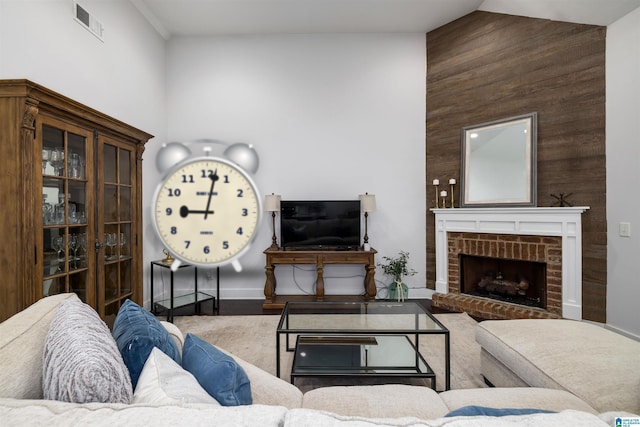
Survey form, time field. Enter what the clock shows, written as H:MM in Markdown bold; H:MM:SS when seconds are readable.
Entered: **9:02**
